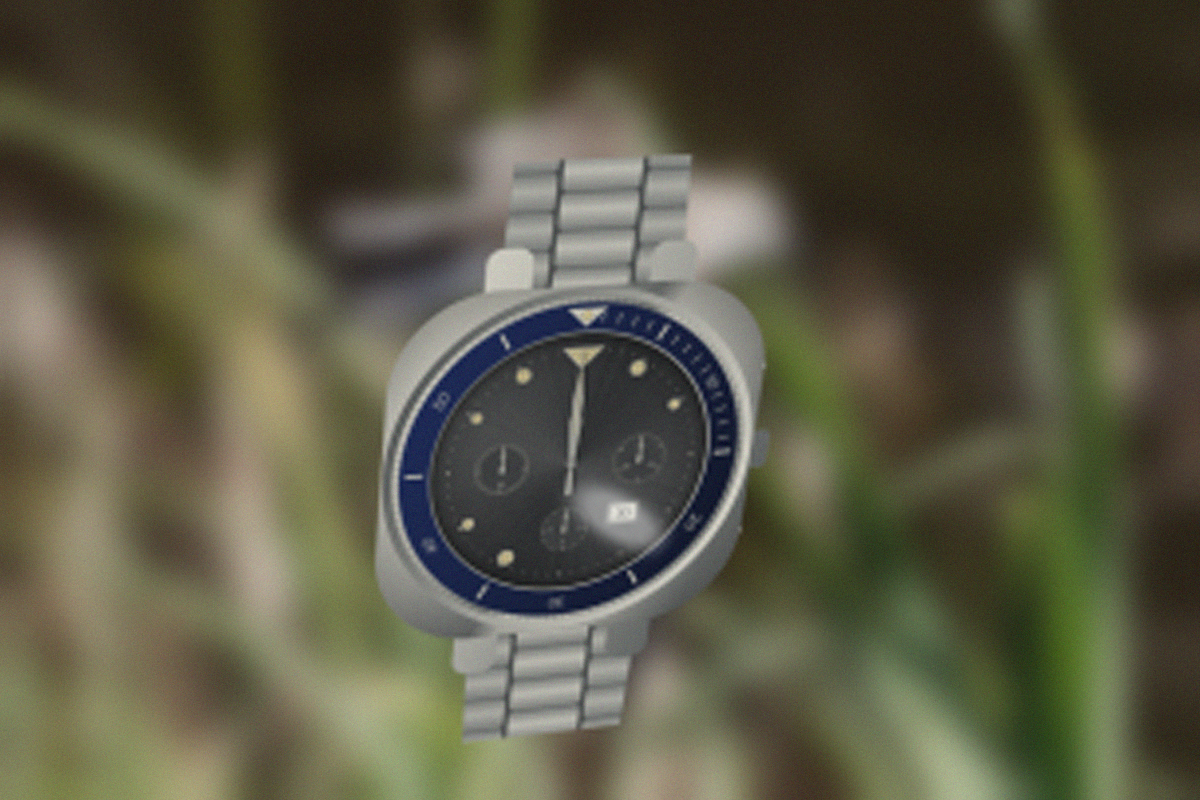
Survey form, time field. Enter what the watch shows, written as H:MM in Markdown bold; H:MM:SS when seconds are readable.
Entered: **12:00**
